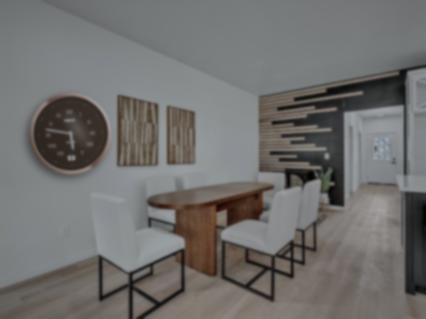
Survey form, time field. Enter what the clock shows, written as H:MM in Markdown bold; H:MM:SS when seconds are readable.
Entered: **5:47**
